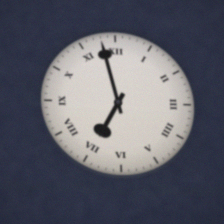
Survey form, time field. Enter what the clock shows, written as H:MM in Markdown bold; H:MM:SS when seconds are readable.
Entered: **6:58**
